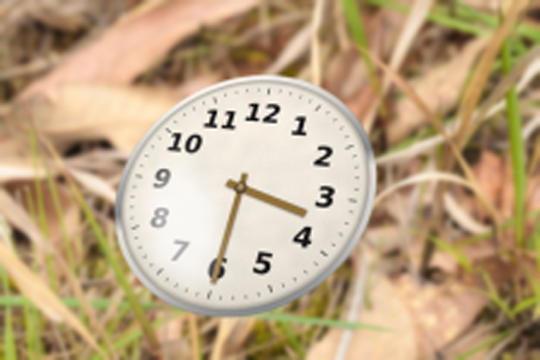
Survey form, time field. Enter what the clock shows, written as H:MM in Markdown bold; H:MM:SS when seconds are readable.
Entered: **3:30**
